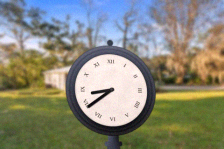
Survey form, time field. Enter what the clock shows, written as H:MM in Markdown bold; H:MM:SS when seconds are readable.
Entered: **8:39**
